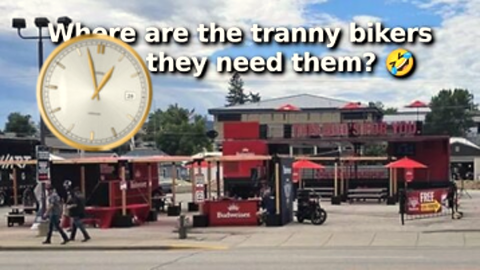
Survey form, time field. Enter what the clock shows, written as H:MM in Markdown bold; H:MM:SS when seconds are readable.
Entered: **12:57**
